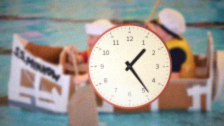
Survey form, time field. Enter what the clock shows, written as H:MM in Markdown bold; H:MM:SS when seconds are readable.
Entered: **1:24**
